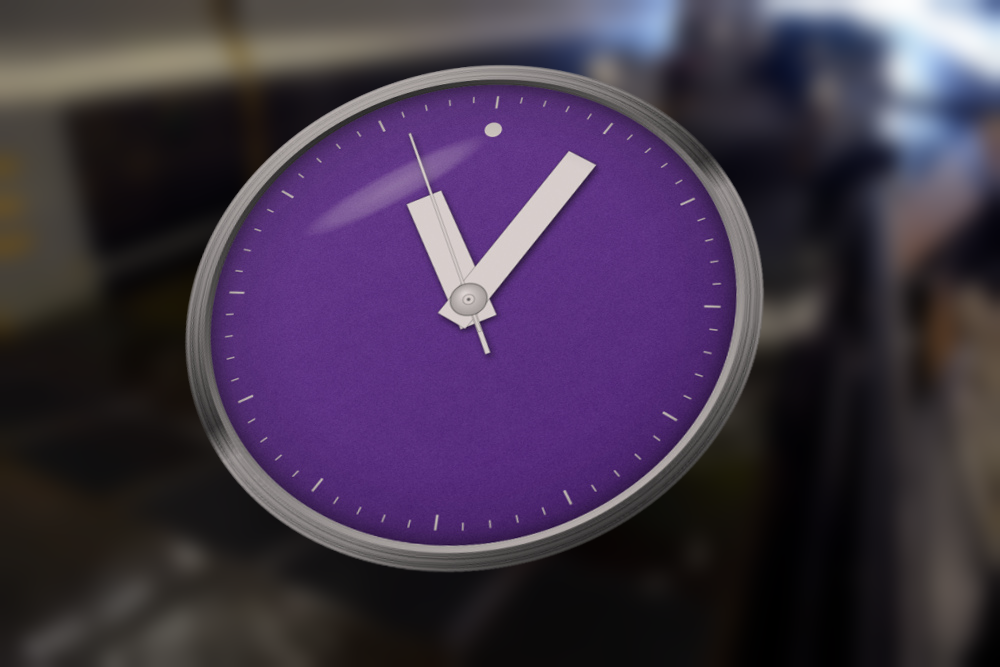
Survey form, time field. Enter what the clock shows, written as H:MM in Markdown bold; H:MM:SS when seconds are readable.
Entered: **11:04:56**
